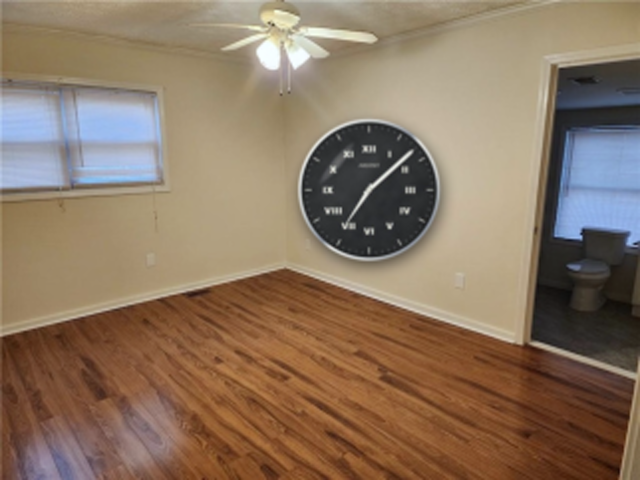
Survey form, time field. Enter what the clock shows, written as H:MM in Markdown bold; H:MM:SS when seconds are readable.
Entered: **7:08**
